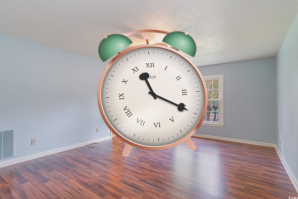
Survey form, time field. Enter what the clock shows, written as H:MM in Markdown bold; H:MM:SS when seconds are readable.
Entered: **11:20**
